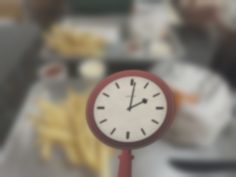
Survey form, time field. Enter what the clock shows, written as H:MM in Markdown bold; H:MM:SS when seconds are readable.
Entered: **2:01**
